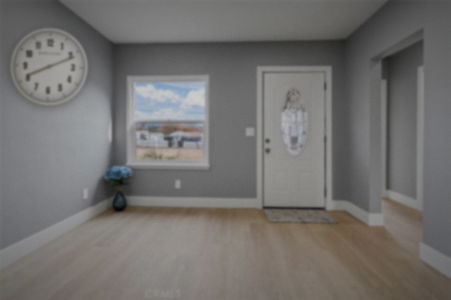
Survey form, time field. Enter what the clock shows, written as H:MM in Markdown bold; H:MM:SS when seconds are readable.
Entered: **8:11**
